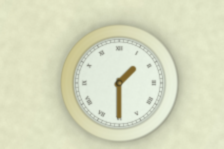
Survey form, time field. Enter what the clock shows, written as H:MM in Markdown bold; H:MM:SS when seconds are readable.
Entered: **1:30**
